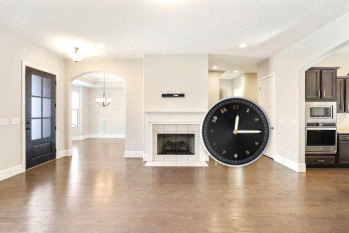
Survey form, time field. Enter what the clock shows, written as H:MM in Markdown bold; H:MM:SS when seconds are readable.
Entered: **12:15**
